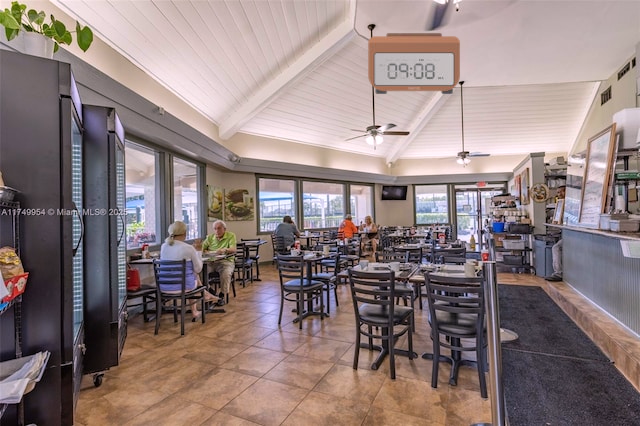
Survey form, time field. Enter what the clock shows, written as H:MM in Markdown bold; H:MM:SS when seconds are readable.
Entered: **9:08**
